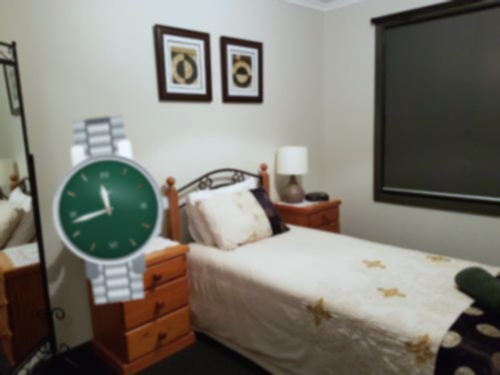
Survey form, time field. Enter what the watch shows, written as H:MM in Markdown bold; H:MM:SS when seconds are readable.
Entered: **11:43**
